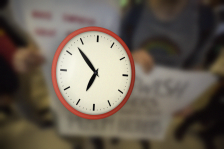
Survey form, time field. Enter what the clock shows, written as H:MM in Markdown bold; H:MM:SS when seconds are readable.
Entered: **6:53**
